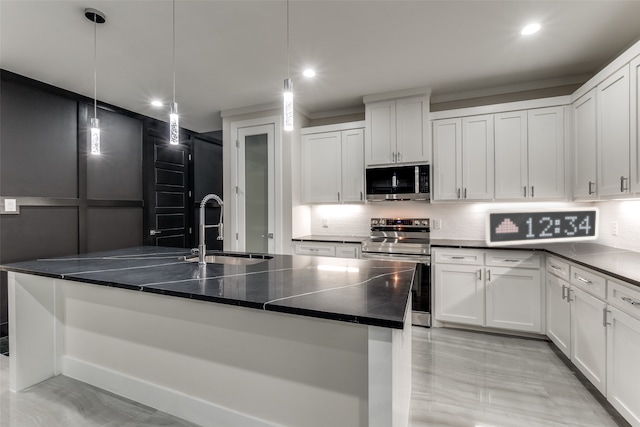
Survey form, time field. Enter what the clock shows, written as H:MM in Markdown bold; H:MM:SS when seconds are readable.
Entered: **12:34**
